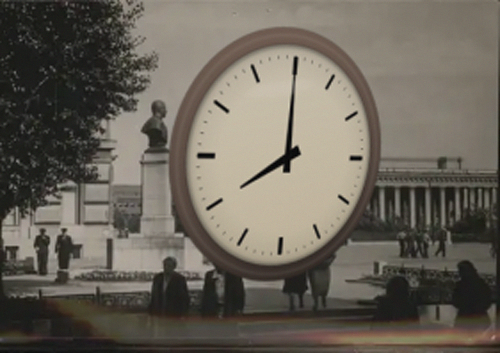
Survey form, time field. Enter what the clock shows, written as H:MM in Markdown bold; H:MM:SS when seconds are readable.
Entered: **8:00**
